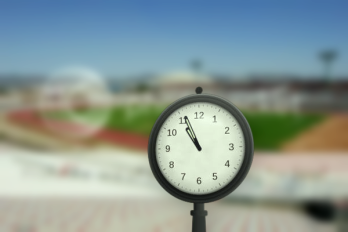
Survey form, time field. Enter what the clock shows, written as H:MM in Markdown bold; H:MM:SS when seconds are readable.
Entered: **10:56**
